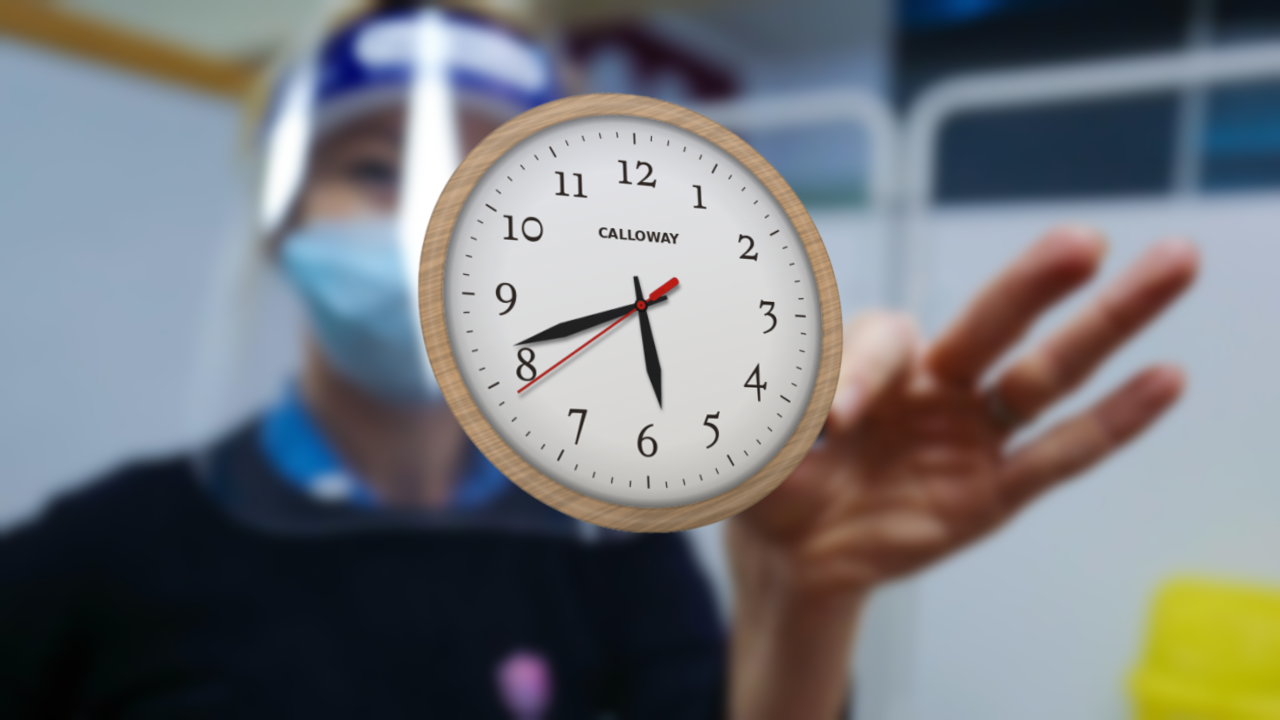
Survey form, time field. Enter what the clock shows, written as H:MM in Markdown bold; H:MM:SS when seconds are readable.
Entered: **5:41:39**
